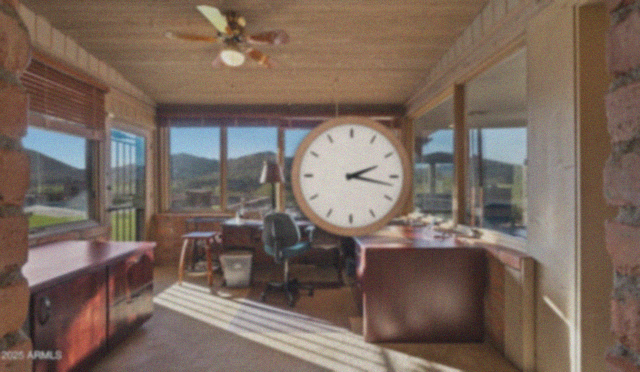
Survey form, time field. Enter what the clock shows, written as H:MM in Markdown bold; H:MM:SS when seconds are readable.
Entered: **2:17**
